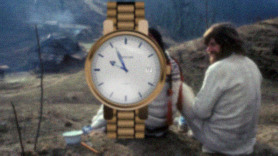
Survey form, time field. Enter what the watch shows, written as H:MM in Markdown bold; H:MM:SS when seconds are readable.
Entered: **9:56**
